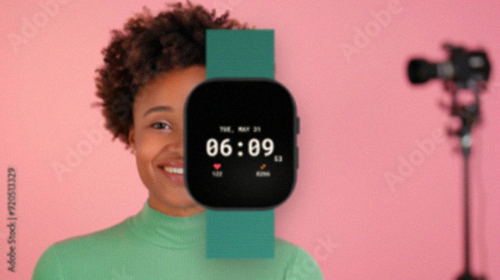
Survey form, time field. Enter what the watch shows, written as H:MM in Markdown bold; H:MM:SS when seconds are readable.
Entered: **6:09**
